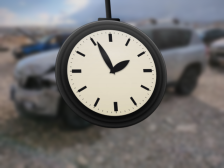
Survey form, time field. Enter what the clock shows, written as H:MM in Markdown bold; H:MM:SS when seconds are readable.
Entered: **1:56**
